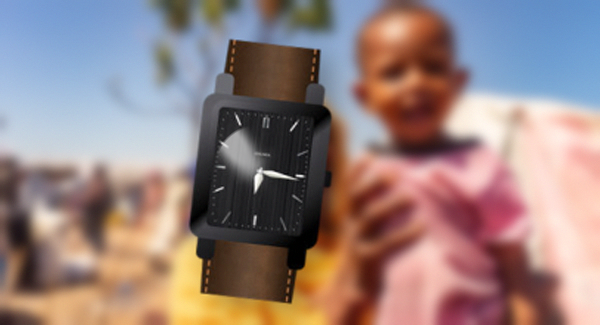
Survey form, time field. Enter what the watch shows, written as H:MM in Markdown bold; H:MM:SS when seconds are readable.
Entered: **6:16**
